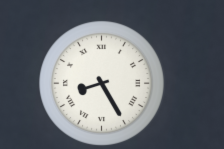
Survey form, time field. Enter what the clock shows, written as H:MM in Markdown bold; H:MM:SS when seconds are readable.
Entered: **8:25**
